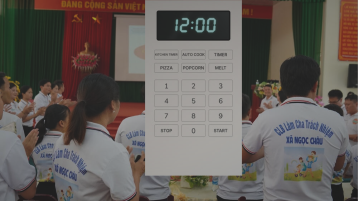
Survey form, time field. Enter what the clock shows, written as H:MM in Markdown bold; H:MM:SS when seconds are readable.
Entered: **12:00**
